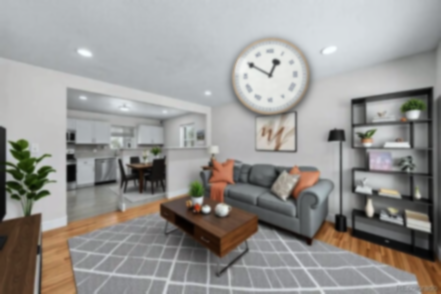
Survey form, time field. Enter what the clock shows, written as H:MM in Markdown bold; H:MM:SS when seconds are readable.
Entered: **12:50**
